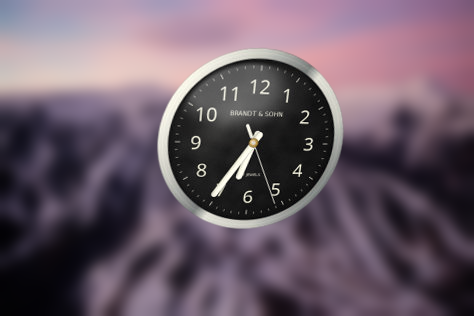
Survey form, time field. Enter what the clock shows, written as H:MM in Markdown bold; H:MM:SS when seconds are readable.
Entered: **6:35:26**
